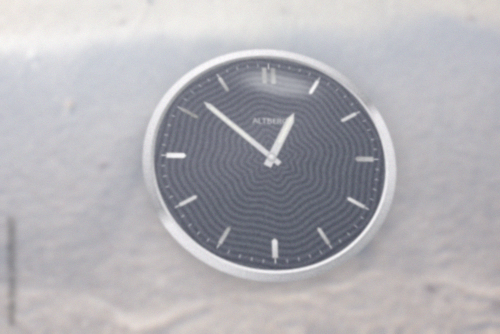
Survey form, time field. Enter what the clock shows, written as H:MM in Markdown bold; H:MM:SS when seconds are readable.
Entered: **12:52**
